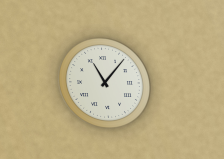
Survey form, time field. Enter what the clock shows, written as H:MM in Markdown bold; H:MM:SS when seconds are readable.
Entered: **11:07**
